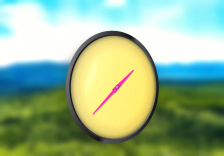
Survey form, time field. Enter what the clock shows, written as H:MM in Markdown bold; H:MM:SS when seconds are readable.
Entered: **1:38**
